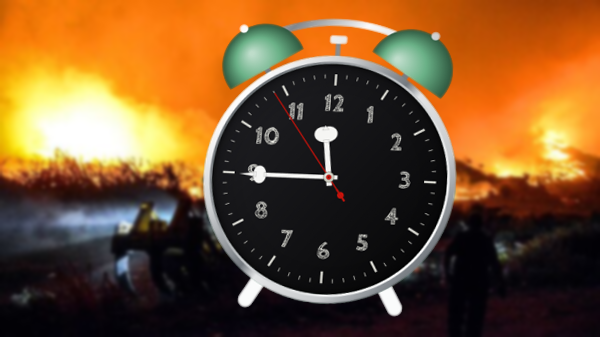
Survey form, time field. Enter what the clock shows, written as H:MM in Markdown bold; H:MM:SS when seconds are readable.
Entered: **11:44:54**
